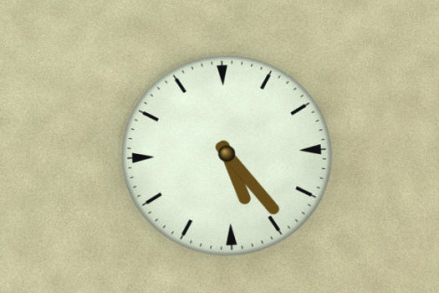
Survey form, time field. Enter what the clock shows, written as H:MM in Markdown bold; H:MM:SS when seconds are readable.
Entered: **5:24**
